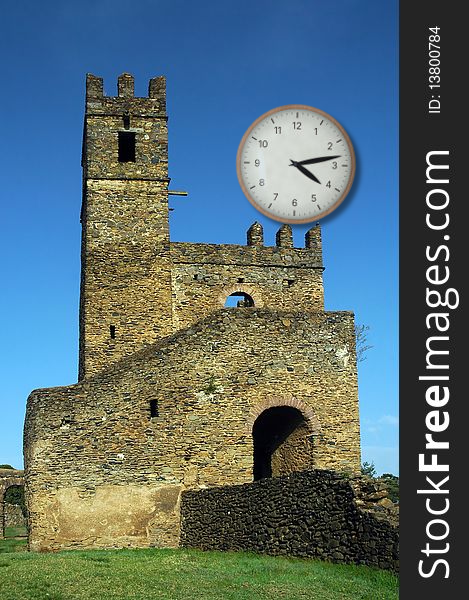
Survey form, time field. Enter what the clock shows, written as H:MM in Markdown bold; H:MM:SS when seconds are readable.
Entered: **4:13**
